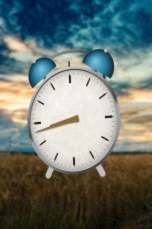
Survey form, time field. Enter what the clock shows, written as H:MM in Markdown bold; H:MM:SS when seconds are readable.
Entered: **8:43**
